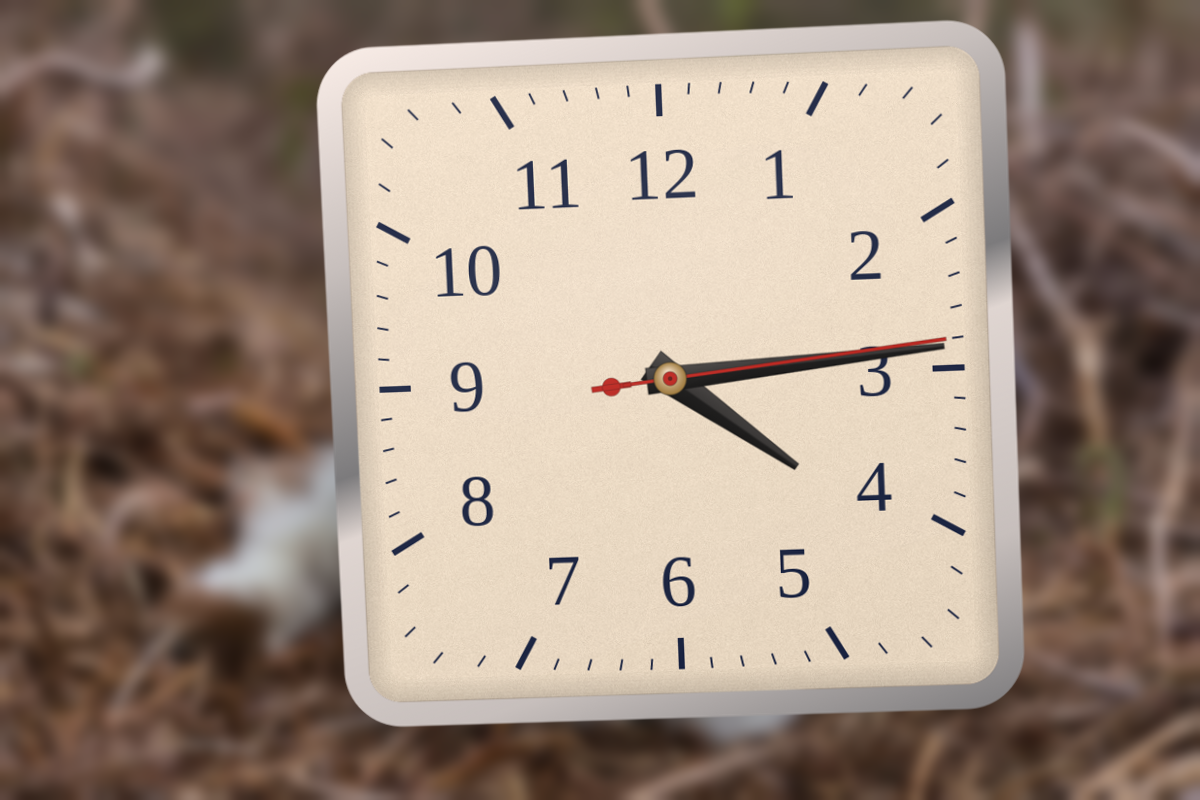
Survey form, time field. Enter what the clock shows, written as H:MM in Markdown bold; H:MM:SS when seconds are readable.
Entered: **4:14:14**
